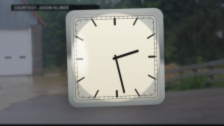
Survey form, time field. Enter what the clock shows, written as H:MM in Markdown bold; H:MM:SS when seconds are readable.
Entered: **2:28**
